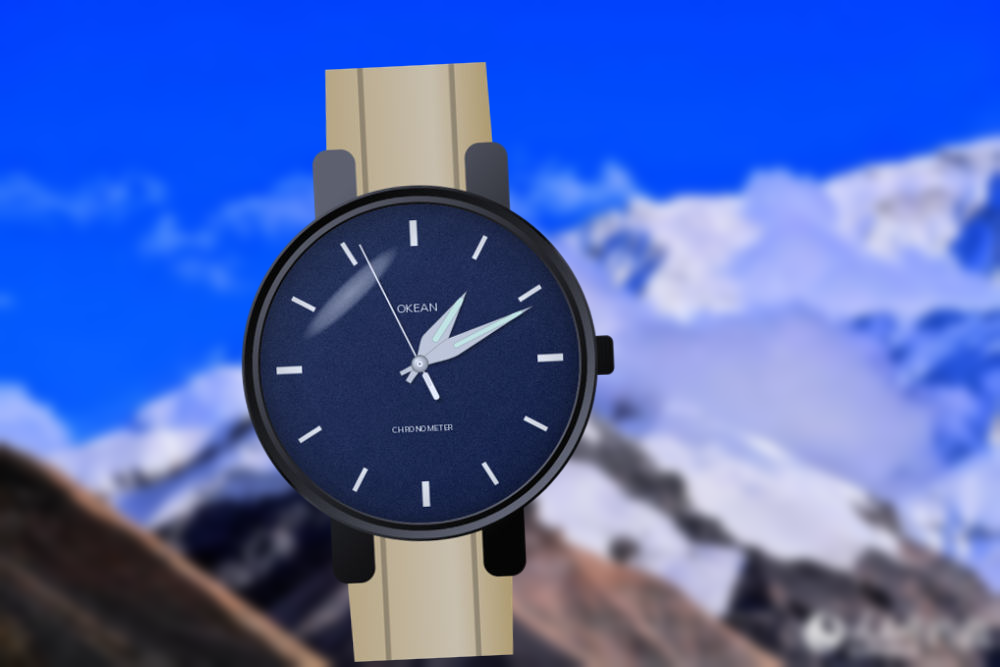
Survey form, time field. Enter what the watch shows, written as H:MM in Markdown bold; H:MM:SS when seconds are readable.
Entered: **1:10:56**
